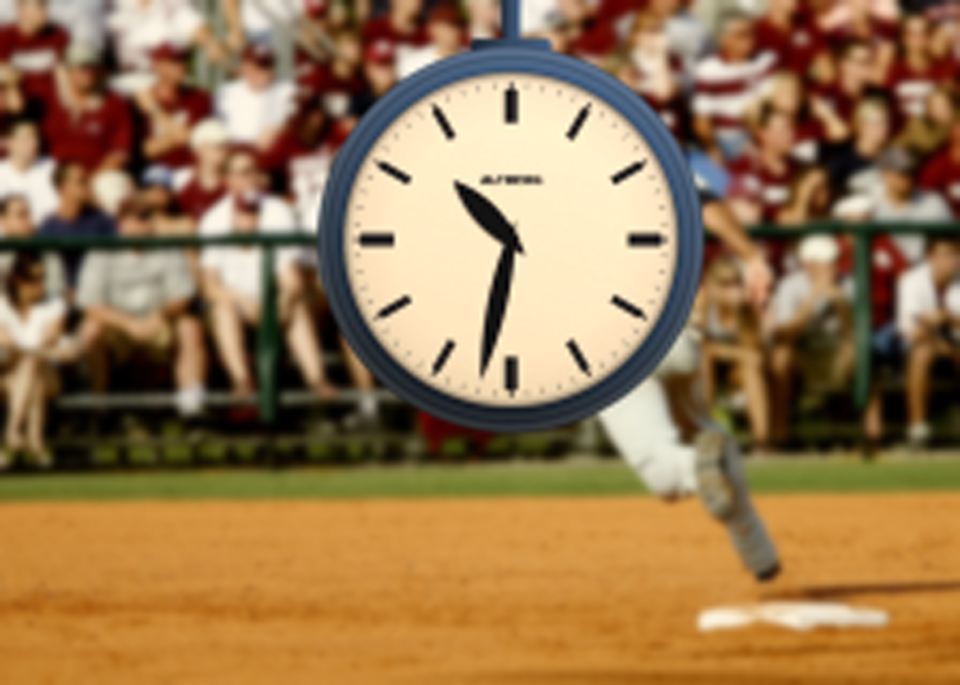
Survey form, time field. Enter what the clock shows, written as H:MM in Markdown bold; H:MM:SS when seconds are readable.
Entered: **10:32**
